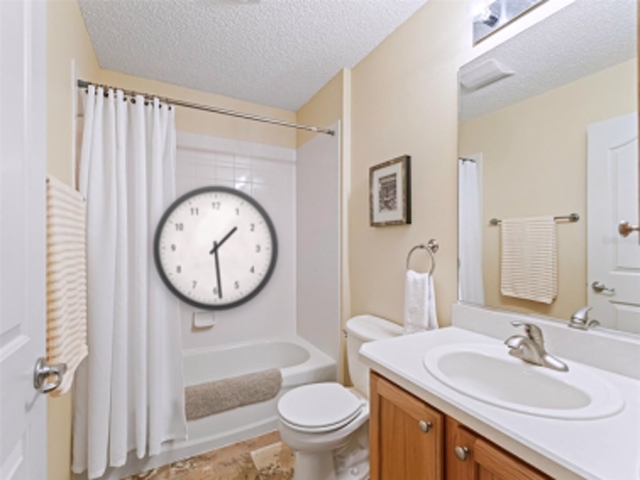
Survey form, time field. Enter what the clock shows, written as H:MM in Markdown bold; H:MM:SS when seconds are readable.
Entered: **1:29**
